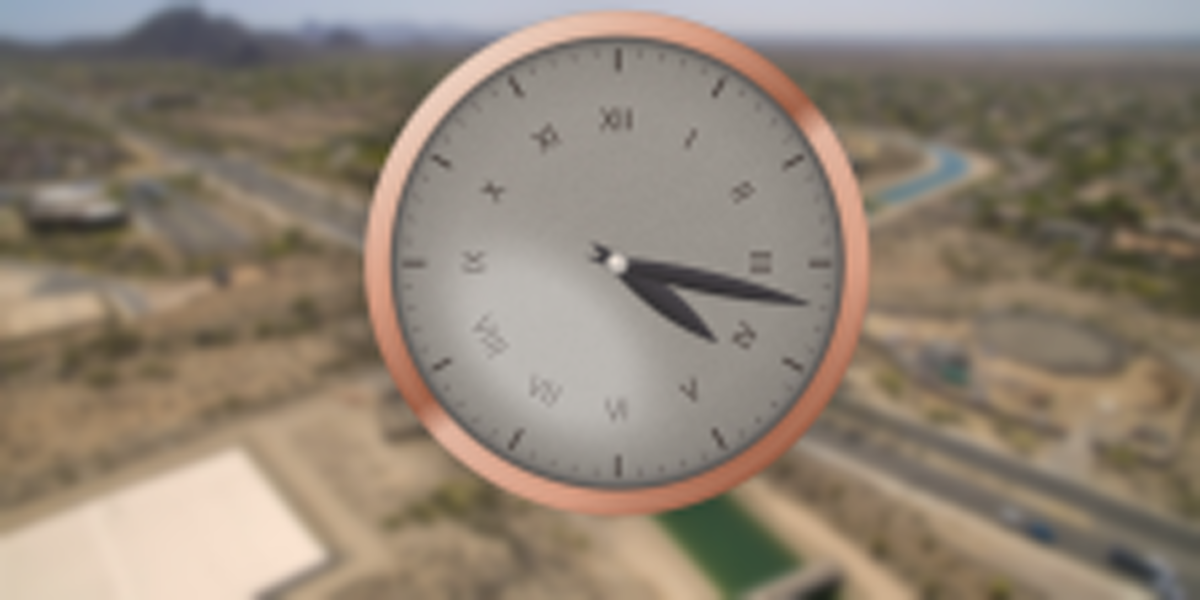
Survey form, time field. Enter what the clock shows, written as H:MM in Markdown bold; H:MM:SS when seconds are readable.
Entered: **4:17**
